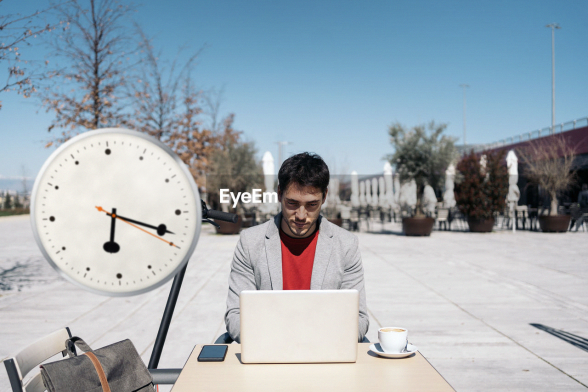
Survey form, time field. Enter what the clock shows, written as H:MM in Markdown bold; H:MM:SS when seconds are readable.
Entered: **6:18:20**
